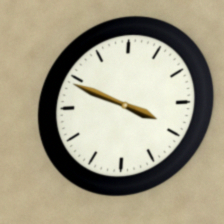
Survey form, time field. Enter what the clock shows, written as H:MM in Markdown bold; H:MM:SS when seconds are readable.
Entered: **3:49**
